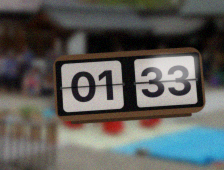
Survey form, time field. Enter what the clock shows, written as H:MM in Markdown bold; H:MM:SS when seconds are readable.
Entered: **1:33**
